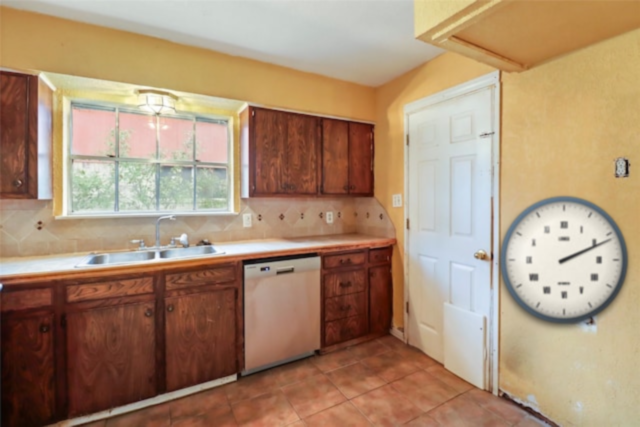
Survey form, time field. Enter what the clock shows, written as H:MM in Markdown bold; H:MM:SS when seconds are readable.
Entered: **2:11**
